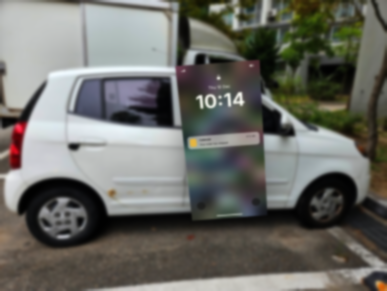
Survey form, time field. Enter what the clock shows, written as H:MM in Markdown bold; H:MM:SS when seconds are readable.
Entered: **10:14**
